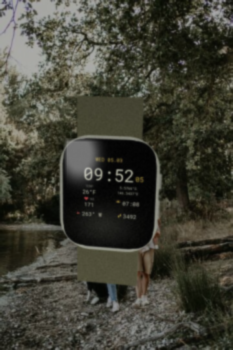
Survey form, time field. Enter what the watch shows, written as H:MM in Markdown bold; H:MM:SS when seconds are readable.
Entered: **9:52**
